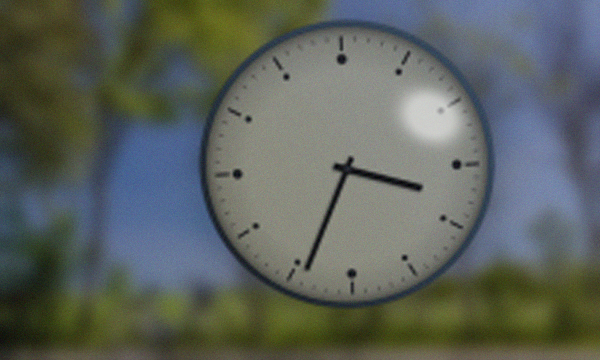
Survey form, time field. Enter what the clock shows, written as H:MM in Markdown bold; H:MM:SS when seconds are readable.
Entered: **3:34**
